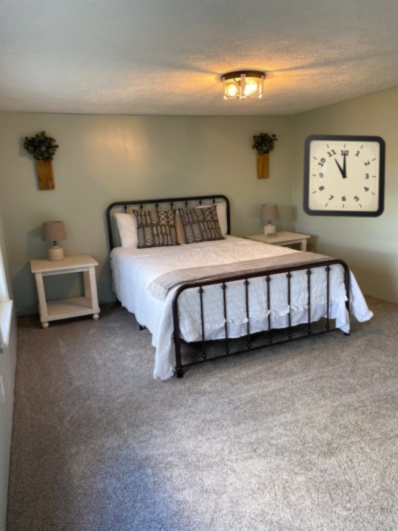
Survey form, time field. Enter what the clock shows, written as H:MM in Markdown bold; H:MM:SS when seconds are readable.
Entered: **11:00**
